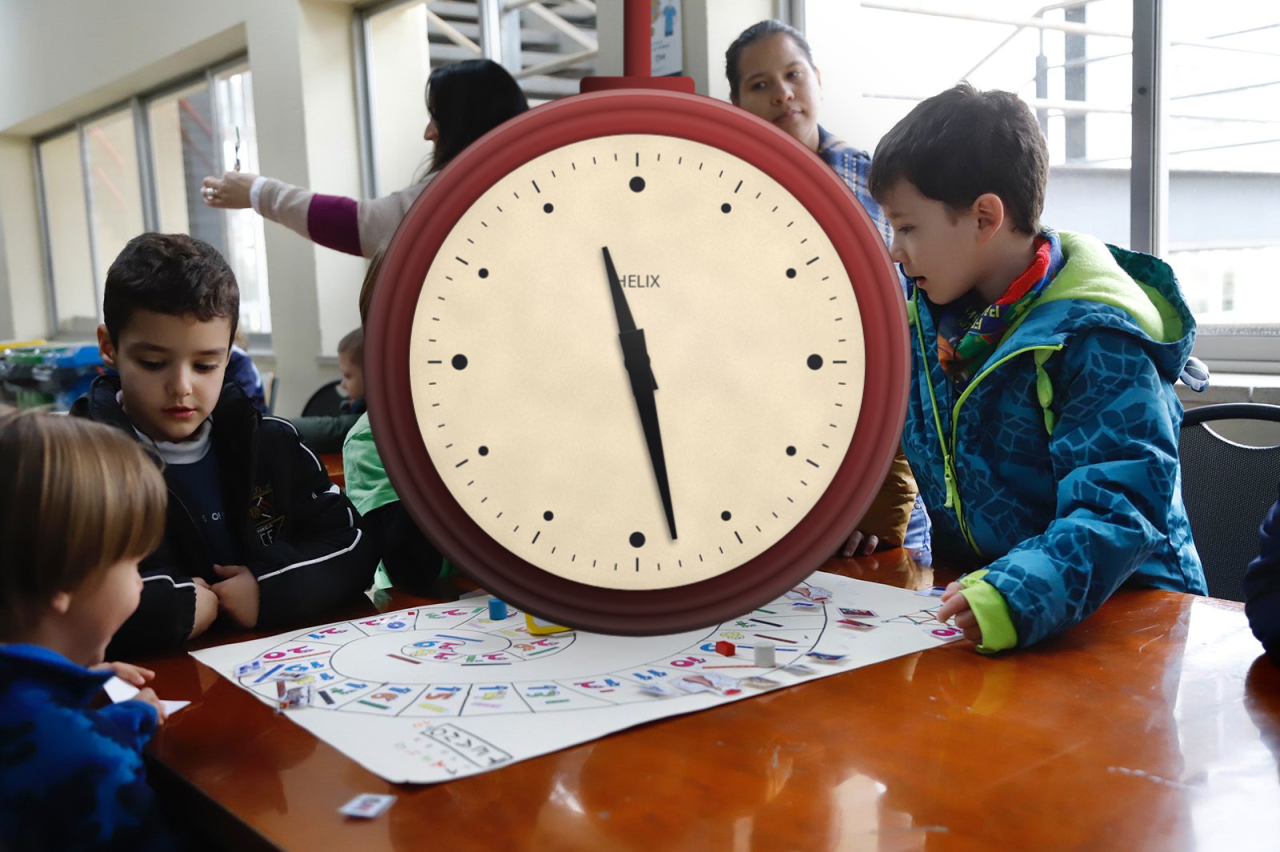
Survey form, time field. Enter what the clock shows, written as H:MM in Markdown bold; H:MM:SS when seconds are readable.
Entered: **11:28**
